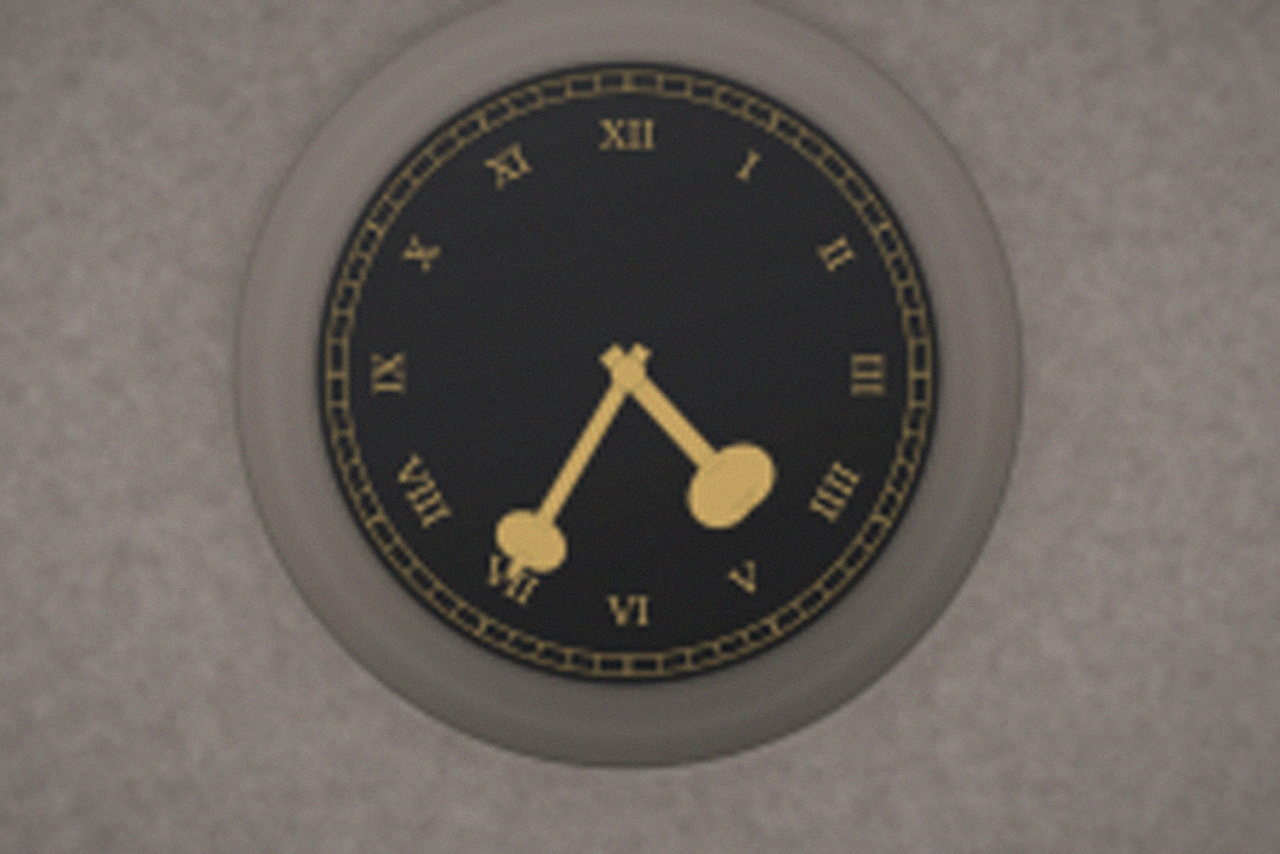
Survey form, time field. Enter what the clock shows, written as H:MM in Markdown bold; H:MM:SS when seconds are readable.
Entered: **4:35**
